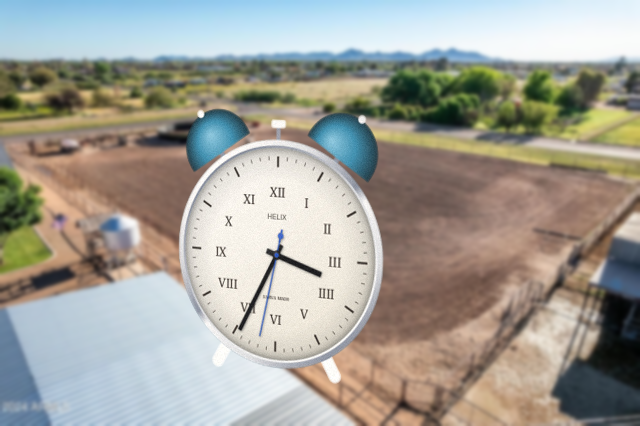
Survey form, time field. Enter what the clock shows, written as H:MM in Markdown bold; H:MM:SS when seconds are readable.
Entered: **3:34:32**
